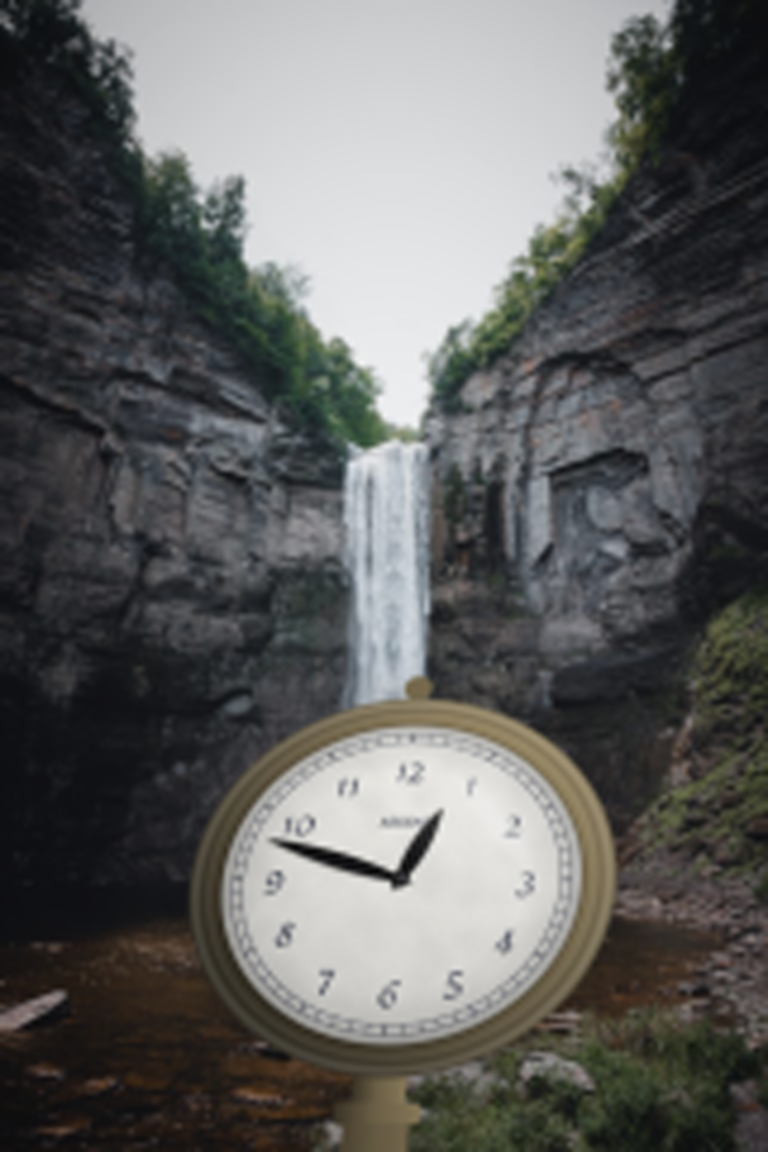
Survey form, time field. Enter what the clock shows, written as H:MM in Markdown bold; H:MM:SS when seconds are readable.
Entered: **12:48**
